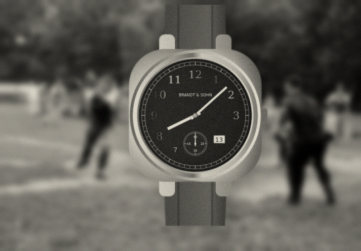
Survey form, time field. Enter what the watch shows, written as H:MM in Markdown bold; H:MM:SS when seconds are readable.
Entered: **8:08**
